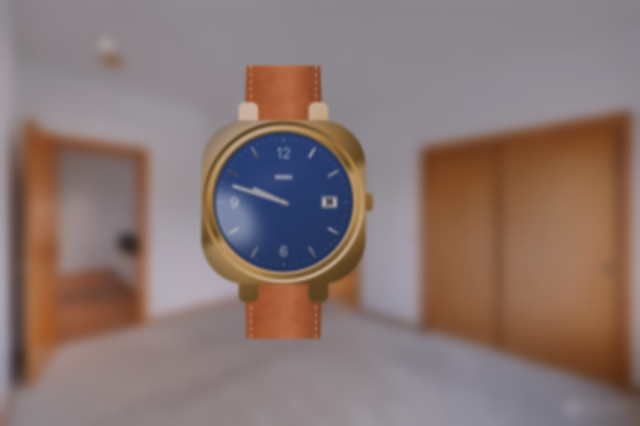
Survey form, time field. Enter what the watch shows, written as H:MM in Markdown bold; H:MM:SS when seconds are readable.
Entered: **9:48**
